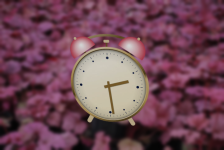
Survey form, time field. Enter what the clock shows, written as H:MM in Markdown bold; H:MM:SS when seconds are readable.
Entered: **2:29**
